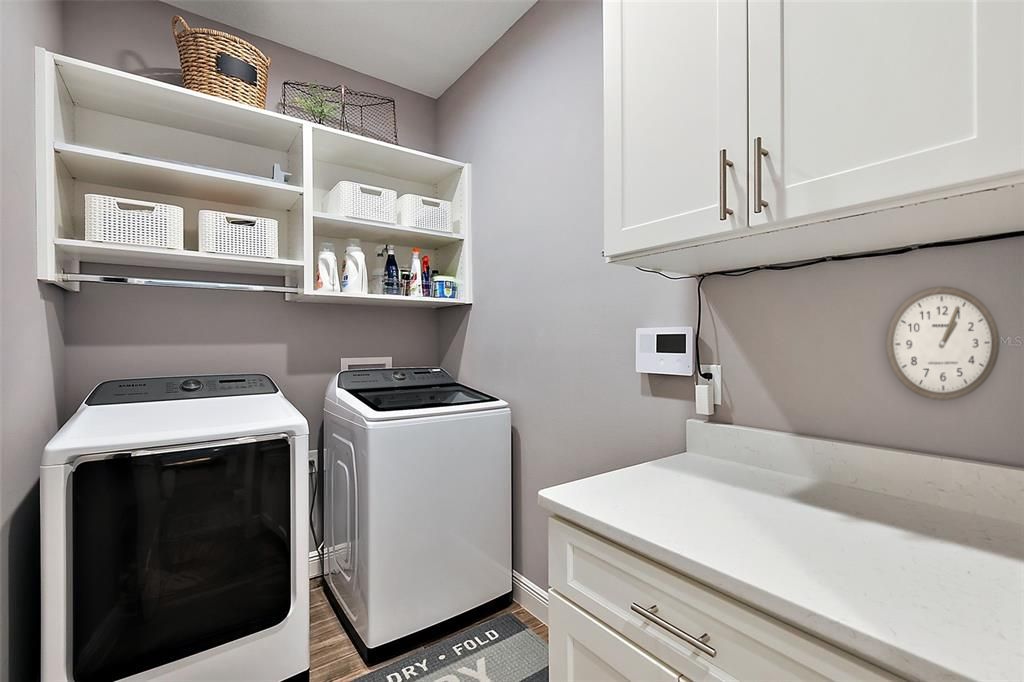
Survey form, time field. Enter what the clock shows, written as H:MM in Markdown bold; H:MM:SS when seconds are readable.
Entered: **1:04**
